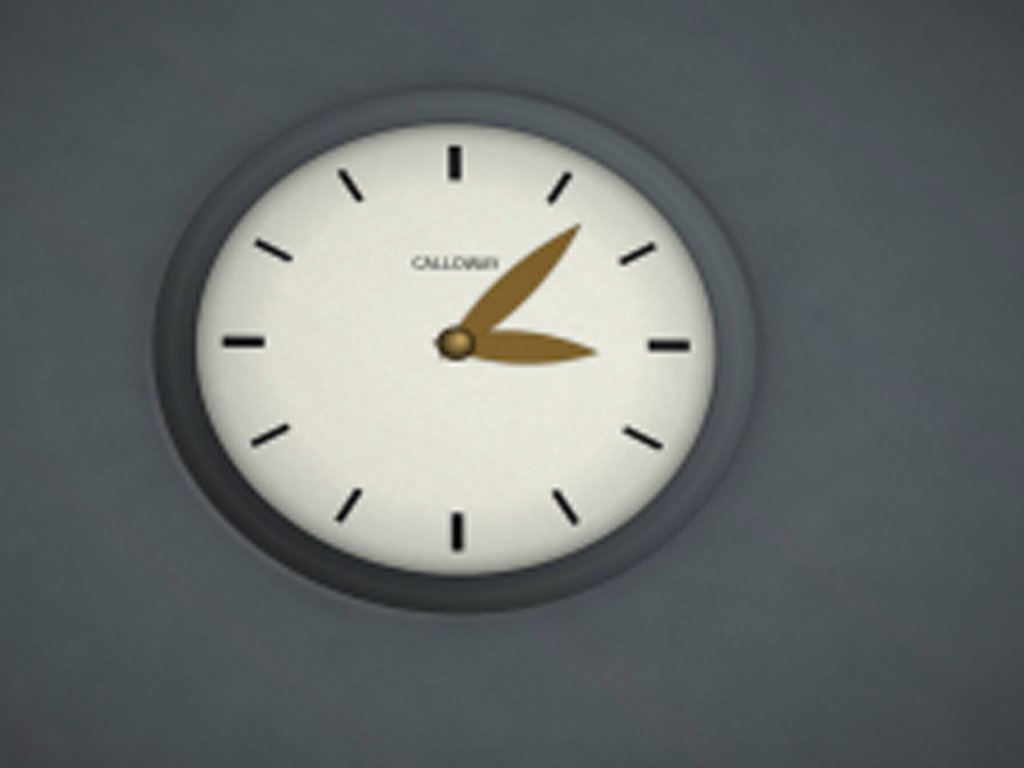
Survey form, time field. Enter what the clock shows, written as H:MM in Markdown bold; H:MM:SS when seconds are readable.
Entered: **3:07**
